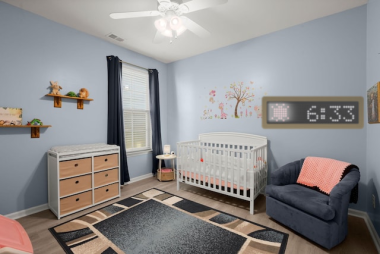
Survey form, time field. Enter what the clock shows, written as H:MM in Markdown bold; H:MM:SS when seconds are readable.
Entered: **6:33**
